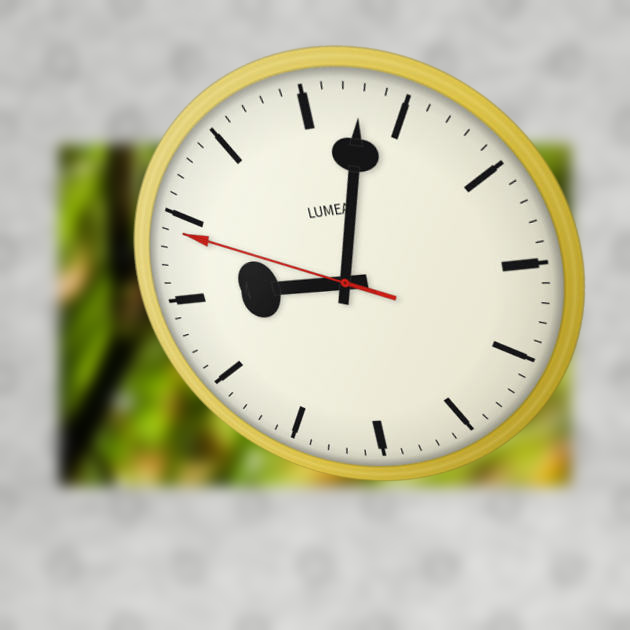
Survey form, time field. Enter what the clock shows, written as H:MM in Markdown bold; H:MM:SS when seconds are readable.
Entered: **9:02:49**
